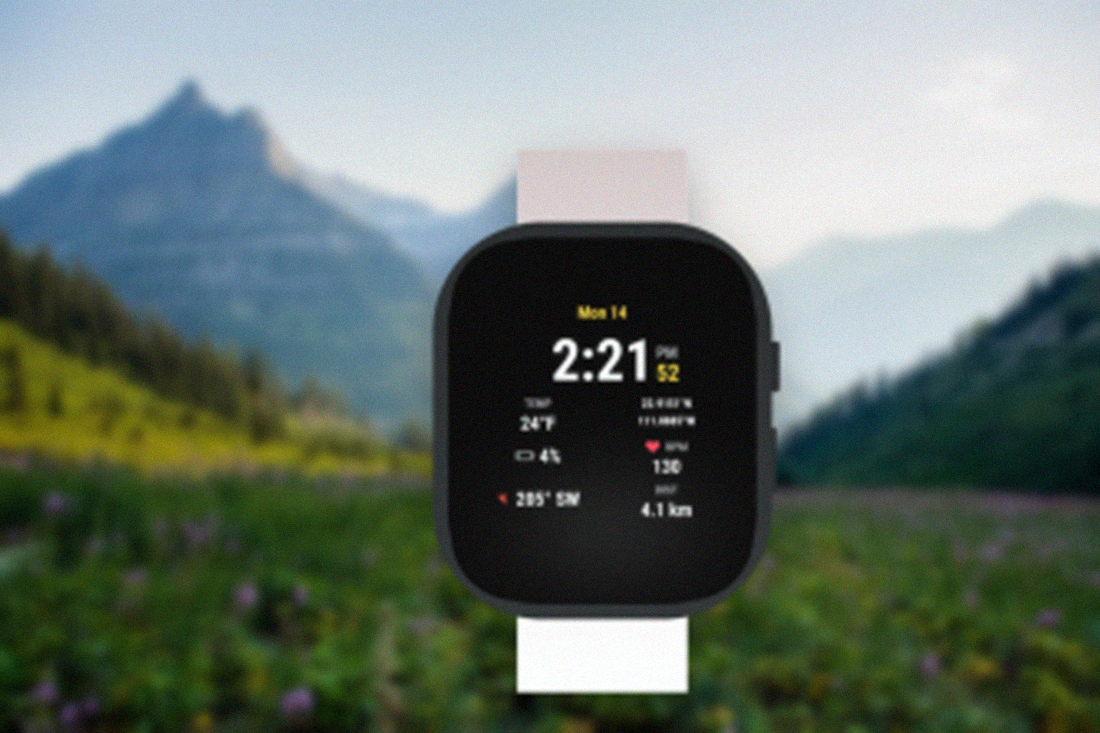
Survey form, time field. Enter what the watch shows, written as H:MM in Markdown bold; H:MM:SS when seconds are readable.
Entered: **2:21**
